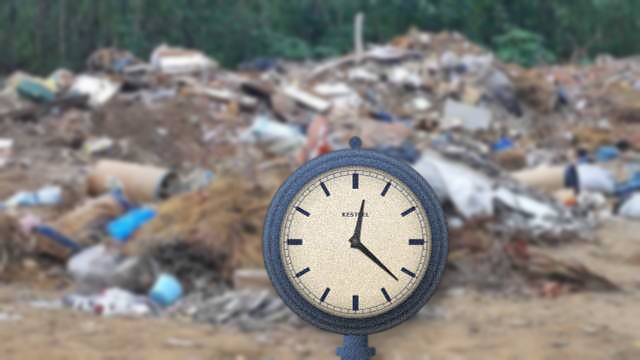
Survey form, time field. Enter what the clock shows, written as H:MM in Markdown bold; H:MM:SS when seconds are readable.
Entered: **12:22**
